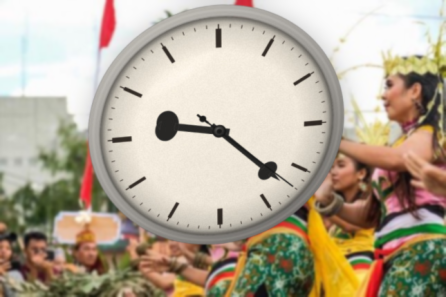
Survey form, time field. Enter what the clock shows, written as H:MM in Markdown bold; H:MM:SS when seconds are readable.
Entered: **9:22:22**
